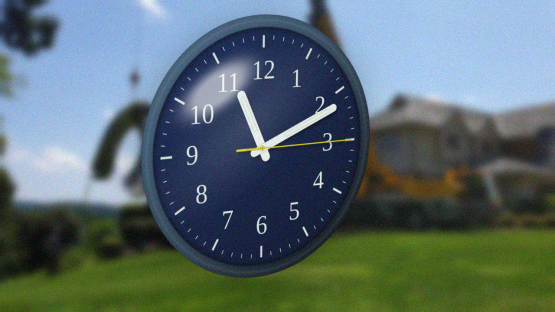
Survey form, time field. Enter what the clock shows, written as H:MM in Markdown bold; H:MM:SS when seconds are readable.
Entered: **11:11:15**
